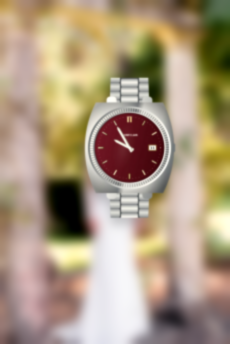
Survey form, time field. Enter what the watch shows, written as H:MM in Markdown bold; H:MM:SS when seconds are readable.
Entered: **9:55**
